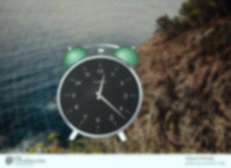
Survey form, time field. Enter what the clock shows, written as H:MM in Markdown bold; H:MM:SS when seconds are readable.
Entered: **12:22**
